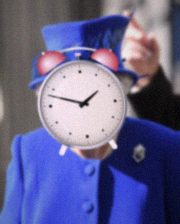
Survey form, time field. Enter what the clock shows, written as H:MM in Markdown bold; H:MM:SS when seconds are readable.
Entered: **1:48**
